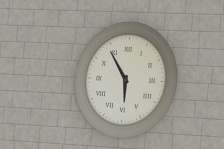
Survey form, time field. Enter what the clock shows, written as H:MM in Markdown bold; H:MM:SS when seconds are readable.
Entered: **5:54**
